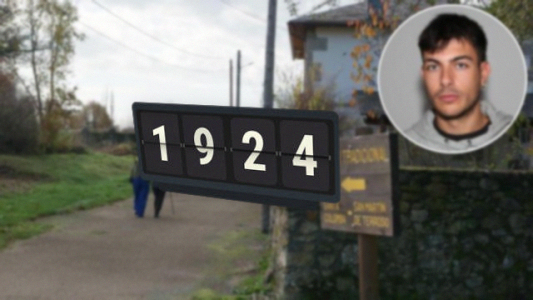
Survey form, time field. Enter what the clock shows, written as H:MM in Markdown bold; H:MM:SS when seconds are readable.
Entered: **19:24**
